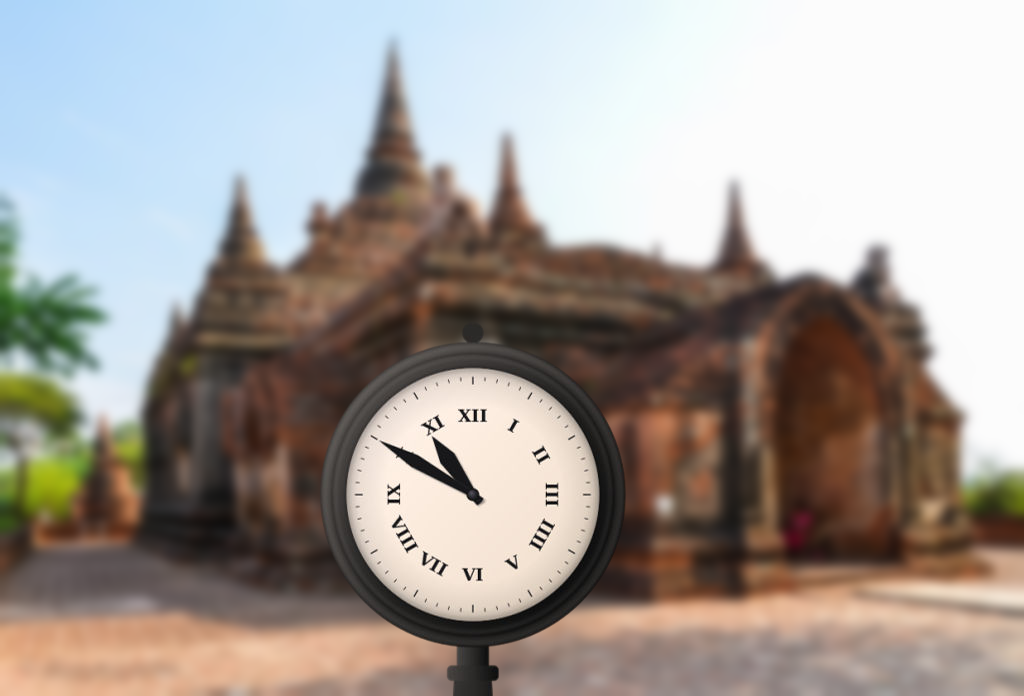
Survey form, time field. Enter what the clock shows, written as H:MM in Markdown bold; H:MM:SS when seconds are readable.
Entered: **10:50**
